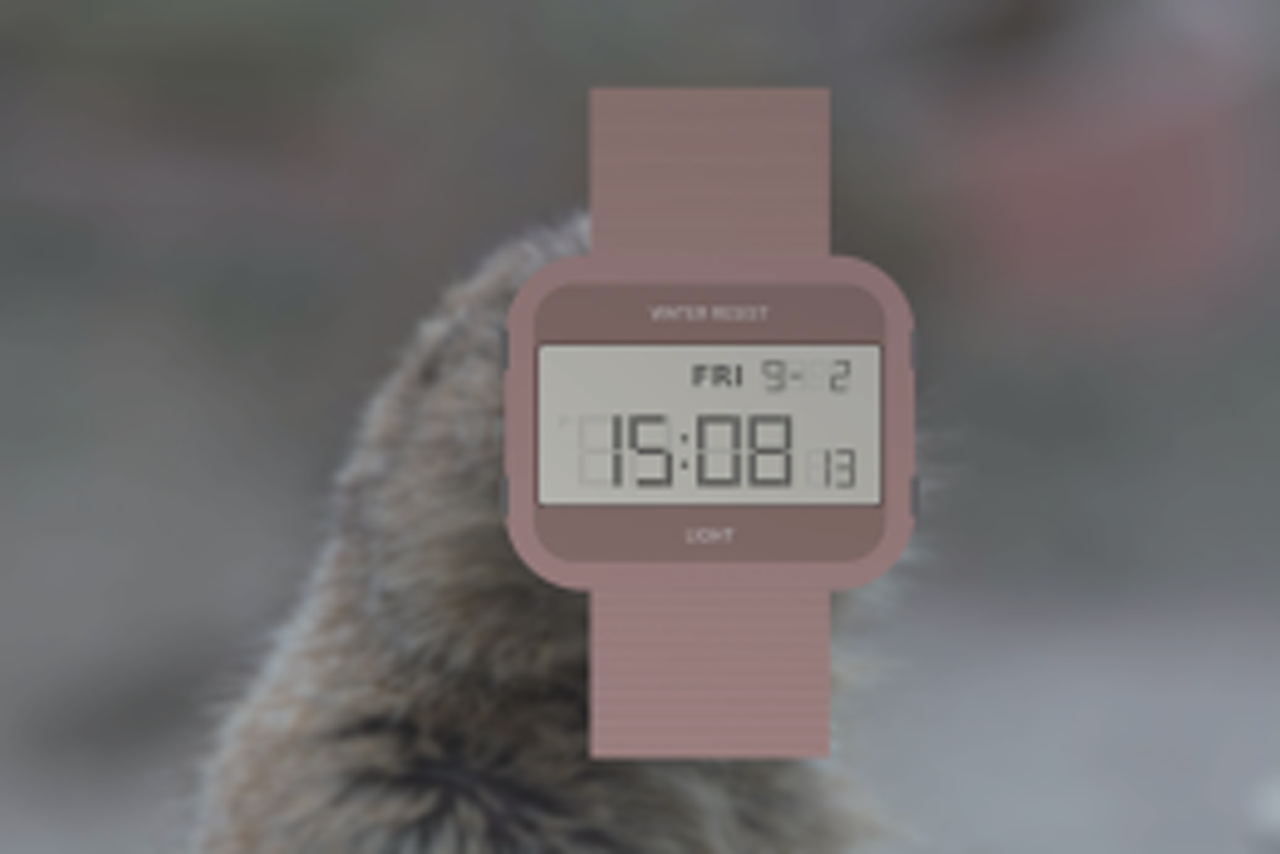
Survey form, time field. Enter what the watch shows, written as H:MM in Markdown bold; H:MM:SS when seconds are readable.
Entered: **15:08:13**
